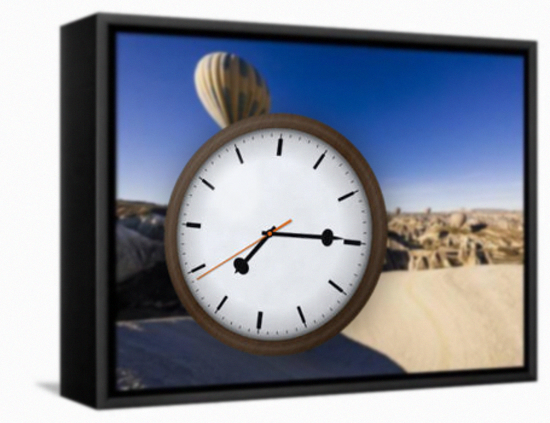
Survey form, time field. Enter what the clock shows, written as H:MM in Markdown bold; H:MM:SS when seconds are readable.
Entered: **7:14:39**
